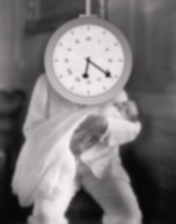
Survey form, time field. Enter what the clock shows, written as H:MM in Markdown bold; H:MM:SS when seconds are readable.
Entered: **6:21**
